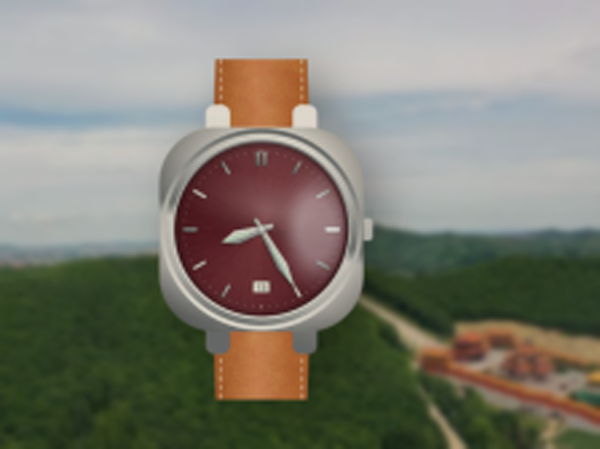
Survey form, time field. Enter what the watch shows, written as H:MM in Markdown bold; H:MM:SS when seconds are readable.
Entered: **8:25**
